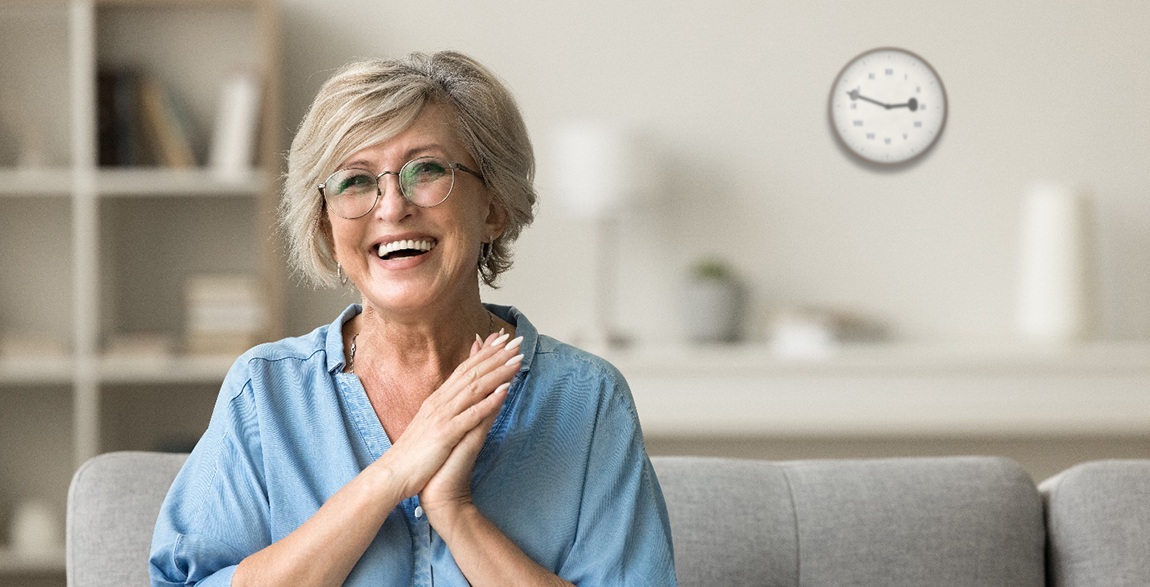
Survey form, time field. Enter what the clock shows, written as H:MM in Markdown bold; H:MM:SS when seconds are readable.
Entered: **2:48**
